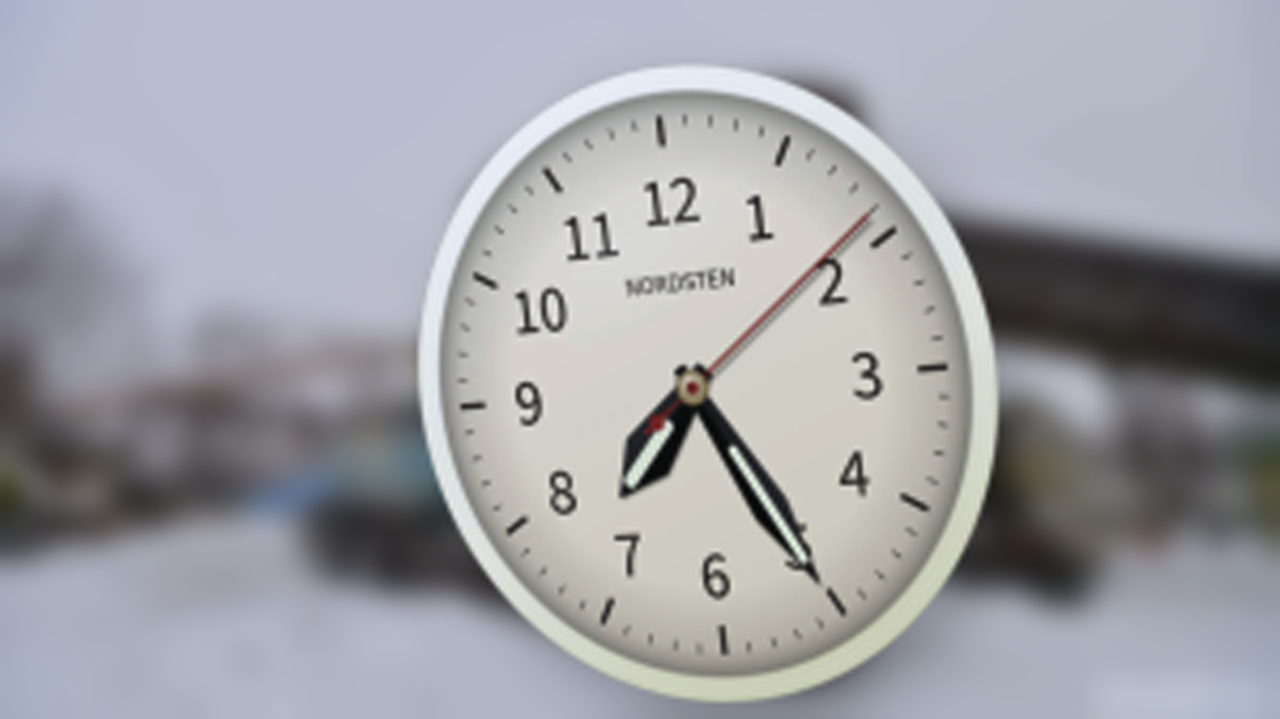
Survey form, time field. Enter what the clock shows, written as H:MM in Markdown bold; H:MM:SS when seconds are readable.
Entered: **7:25:09**
